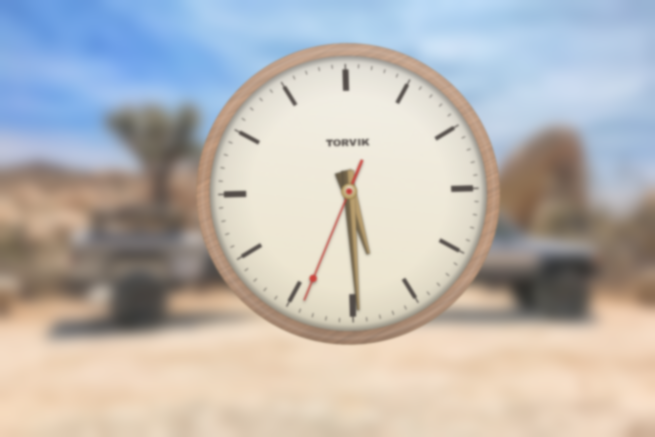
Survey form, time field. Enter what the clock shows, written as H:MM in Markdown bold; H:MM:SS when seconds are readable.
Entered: **5:29:34**
